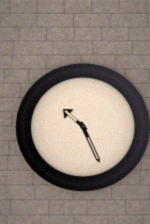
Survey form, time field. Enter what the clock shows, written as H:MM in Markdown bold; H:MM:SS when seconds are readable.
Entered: **10:26**
